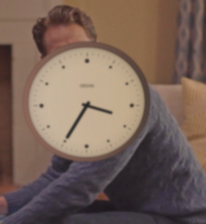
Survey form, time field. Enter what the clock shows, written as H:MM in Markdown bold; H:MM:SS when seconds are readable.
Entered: **3:35**
